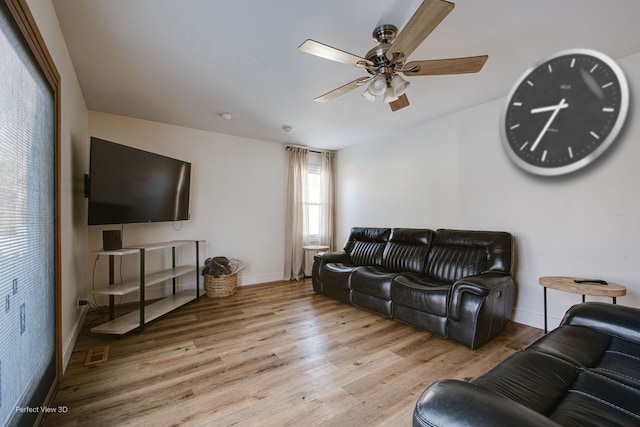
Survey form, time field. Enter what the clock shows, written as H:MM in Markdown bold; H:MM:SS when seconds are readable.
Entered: **8:33**
